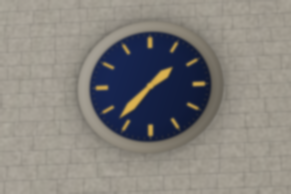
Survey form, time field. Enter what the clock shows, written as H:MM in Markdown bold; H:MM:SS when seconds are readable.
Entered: **1:37**
